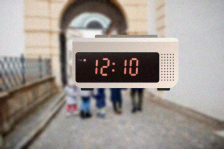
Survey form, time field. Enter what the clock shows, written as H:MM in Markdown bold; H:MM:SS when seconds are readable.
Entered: **12:10**
